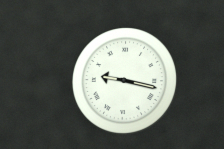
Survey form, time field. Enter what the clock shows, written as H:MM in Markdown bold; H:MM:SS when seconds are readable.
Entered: **9:17**
